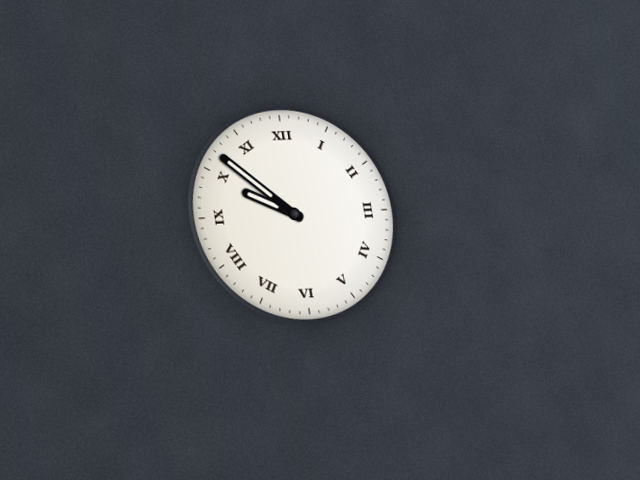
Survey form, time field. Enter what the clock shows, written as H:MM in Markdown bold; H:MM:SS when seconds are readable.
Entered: **9:52**
